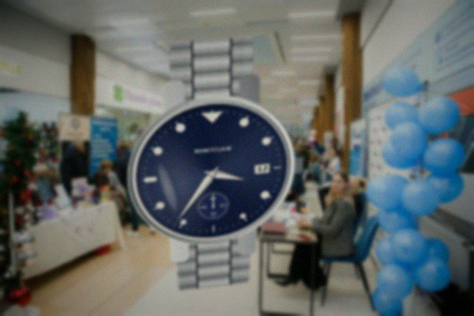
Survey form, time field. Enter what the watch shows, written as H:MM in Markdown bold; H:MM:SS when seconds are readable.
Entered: **3:36**
